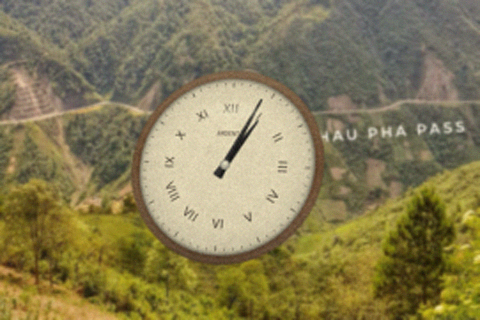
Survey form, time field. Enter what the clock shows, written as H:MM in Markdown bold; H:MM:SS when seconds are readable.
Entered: **1:04**
